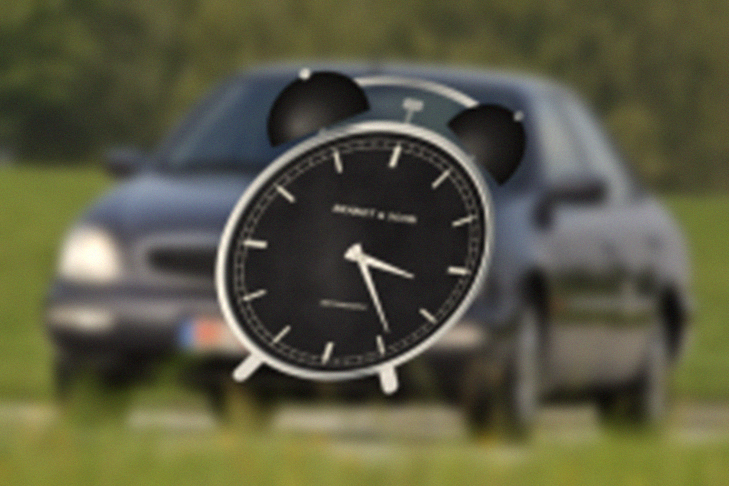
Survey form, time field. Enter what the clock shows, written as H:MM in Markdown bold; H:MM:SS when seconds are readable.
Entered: **3:24**
